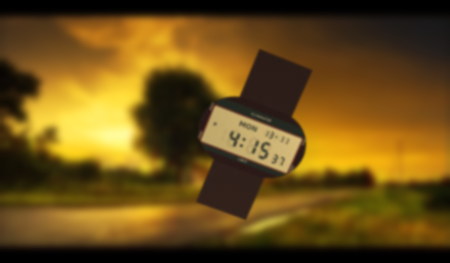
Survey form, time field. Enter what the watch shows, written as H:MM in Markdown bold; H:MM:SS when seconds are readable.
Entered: **4:15**
